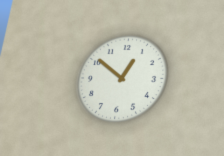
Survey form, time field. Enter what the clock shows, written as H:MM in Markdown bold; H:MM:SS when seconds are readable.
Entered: **12:51**
